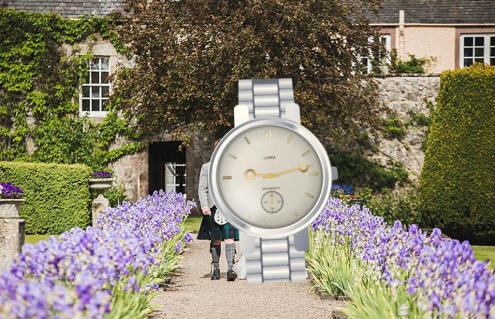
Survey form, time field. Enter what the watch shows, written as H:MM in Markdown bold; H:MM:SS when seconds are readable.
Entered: **9:13**
